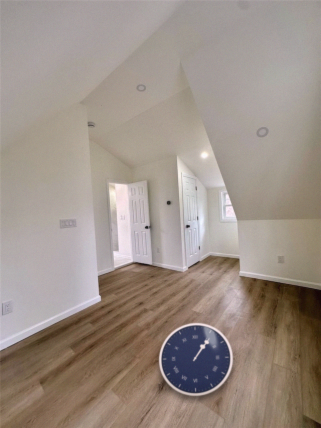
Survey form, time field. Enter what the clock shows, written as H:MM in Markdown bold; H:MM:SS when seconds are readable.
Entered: **1:06**
